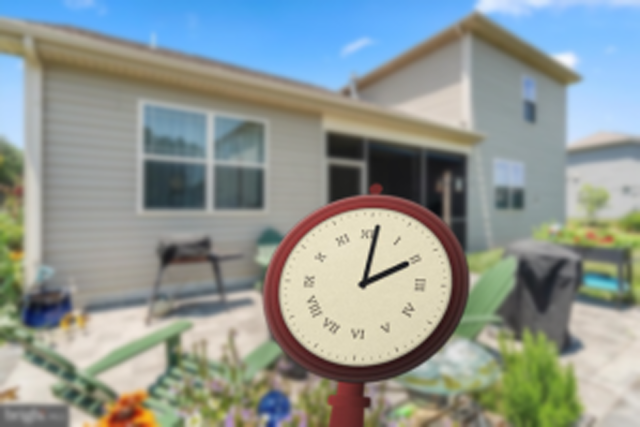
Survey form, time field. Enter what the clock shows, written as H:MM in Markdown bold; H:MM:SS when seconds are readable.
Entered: **2:01**
